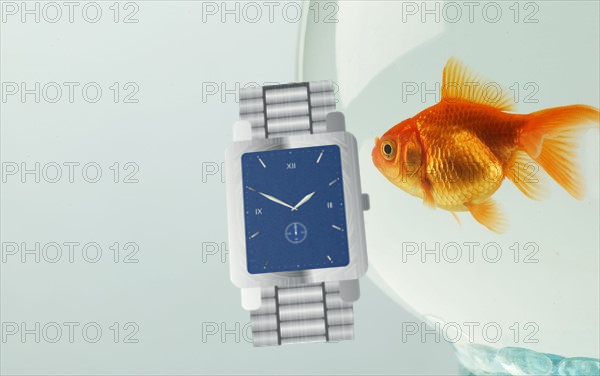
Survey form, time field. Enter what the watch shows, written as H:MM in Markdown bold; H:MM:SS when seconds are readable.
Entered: **1:50**
